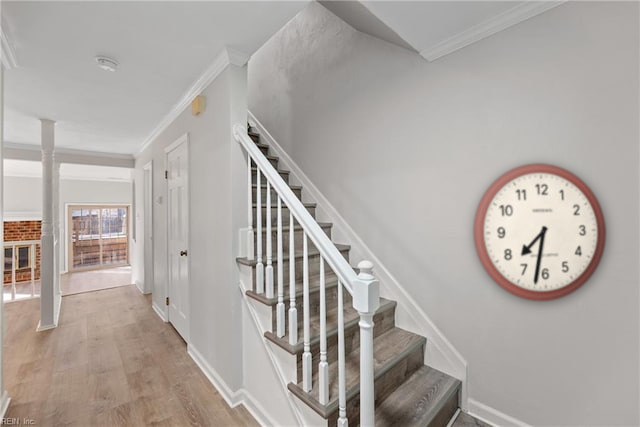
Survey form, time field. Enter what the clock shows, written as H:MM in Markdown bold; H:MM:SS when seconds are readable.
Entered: **7:32**
